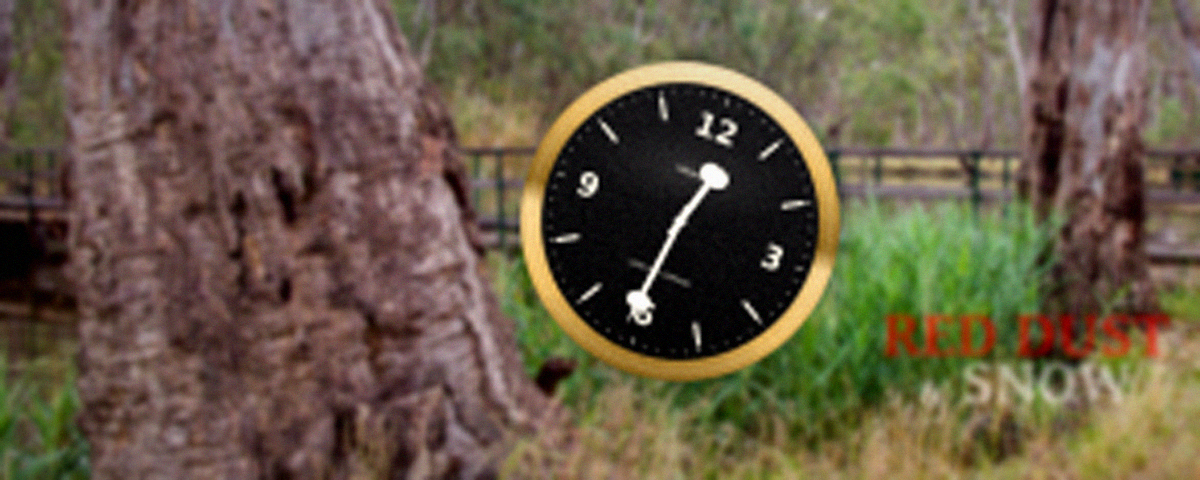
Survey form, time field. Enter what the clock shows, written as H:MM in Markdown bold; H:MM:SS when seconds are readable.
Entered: **12:31**
